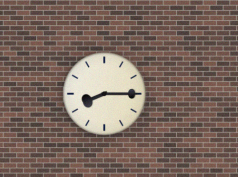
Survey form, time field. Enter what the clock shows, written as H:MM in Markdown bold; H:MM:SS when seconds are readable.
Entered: **8:15**
